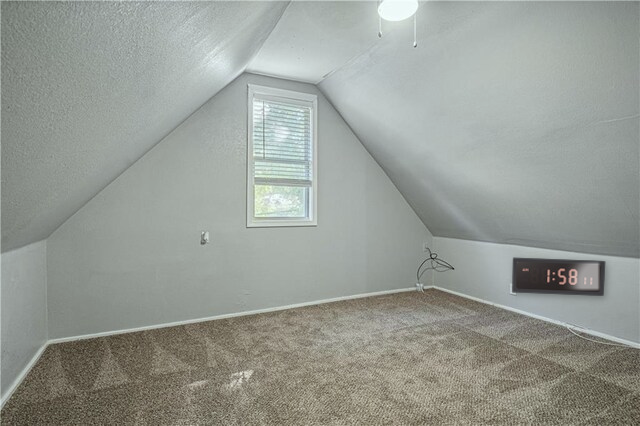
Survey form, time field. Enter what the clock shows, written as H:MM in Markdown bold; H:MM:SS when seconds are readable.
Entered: **1:58:11**
